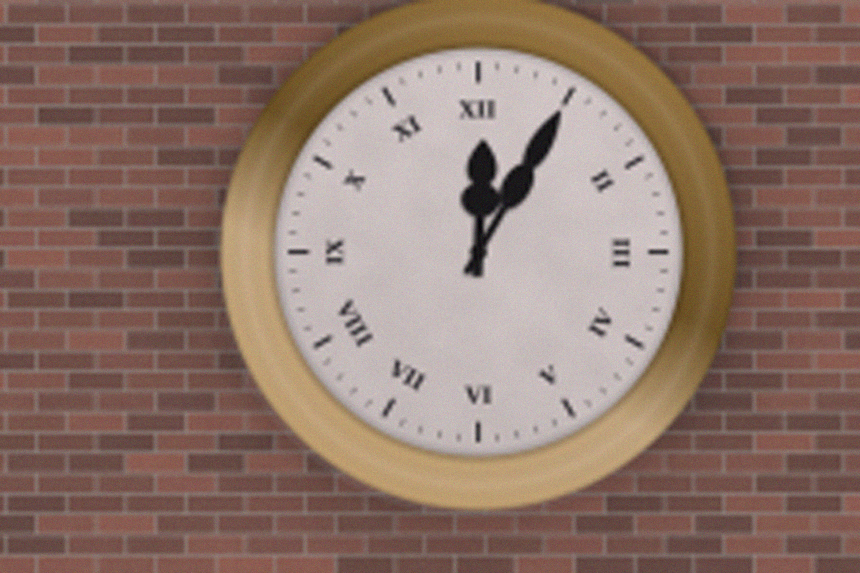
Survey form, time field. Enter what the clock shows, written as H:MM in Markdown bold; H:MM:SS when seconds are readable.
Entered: **12:05**
